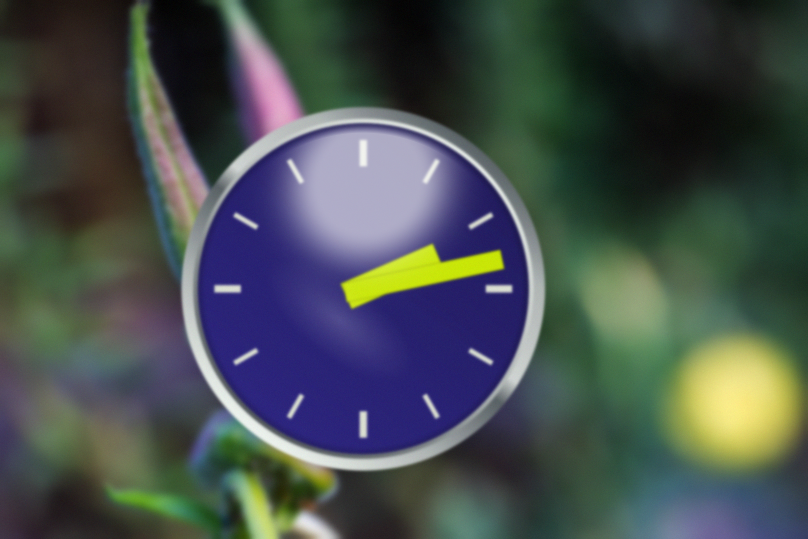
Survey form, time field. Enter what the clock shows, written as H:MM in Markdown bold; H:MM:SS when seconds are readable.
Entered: **2:13**
